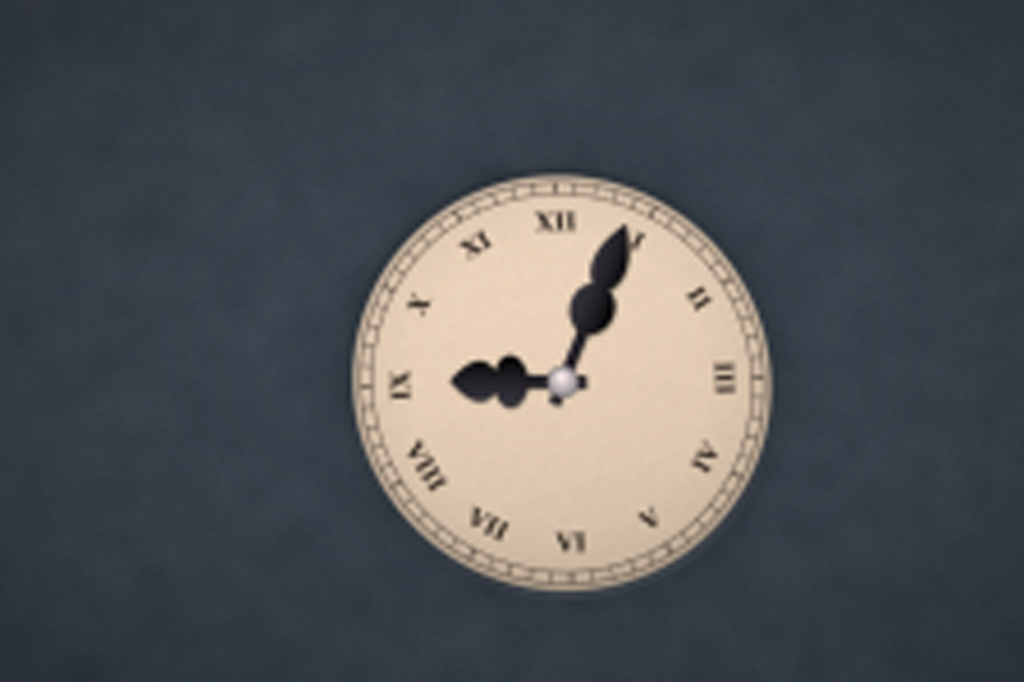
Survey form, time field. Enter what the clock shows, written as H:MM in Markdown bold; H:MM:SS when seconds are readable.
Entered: **9:04**
